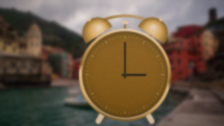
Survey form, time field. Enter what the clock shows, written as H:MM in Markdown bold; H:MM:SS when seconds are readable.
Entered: **3:00**
